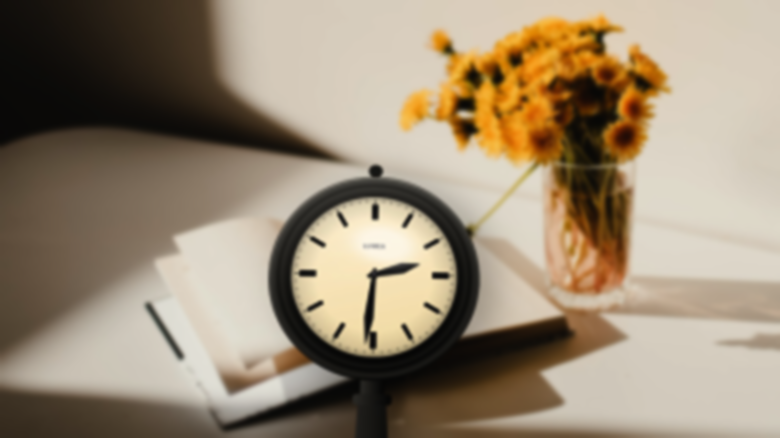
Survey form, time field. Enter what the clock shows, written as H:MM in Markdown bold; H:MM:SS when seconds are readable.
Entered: **2:31**
